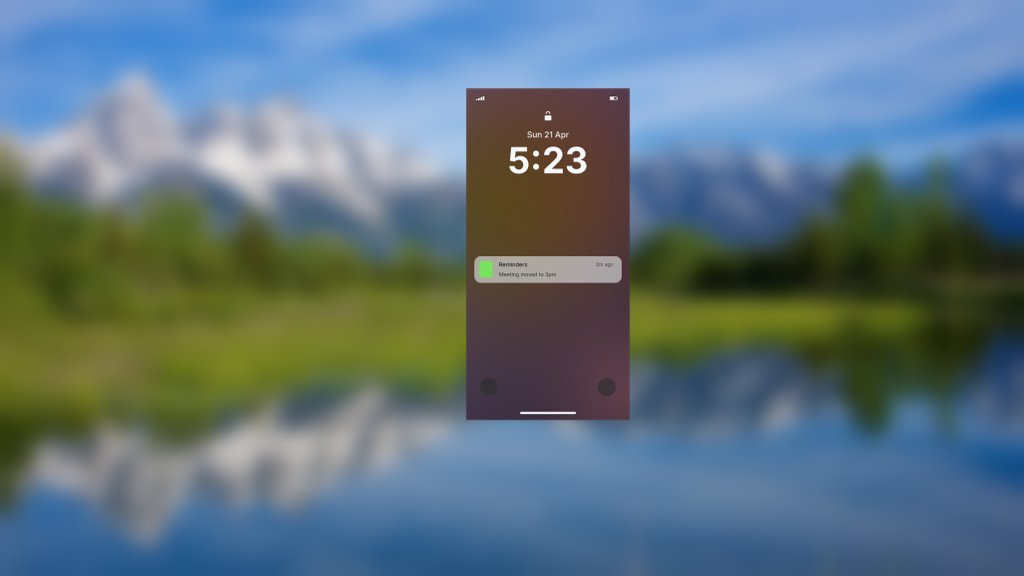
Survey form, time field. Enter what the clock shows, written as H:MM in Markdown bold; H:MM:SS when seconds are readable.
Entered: **5:23**
